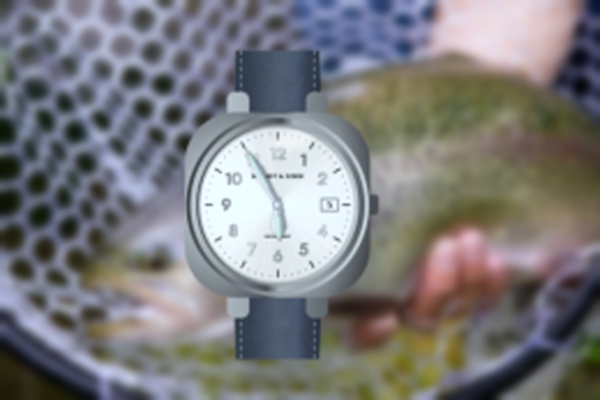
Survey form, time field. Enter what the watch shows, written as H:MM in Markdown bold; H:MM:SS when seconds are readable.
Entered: **5:55**
